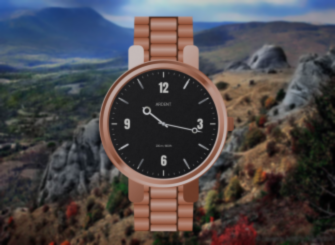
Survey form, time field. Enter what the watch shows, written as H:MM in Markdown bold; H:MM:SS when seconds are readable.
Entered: **10:17**
